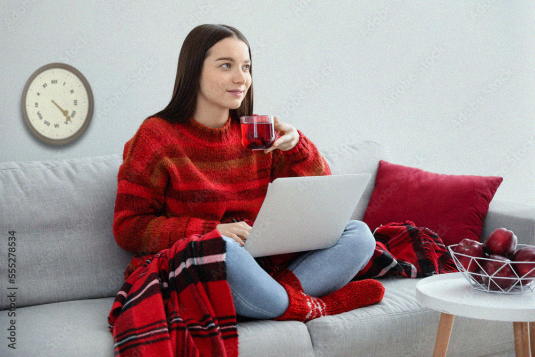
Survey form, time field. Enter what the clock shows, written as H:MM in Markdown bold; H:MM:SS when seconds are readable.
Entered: **4:23**
